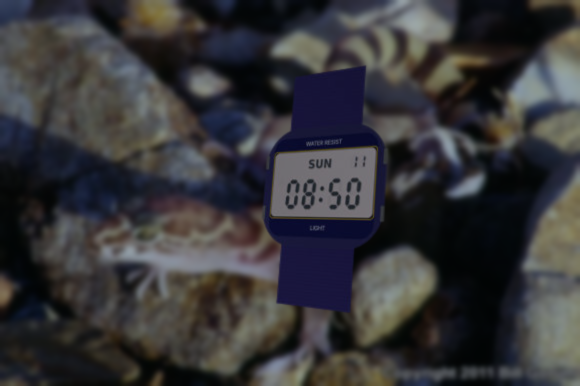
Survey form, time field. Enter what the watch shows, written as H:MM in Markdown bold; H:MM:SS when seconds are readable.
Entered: **8:50**
